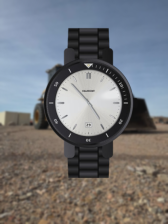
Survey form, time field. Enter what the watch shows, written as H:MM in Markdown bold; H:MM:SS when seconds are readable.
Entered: **4:53**
